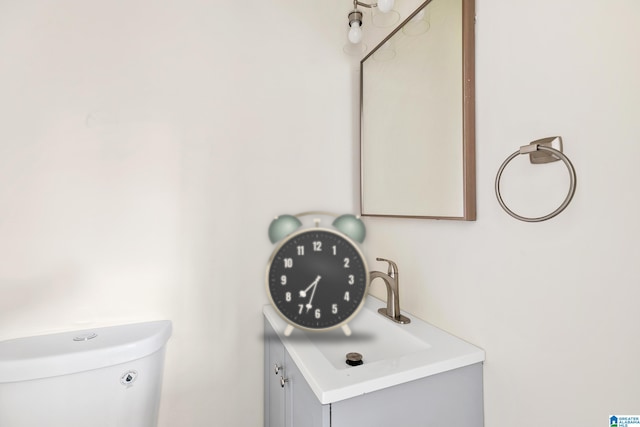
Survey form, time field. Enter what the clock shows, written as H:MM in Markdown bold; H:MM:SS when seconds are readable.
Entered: **7:33**
